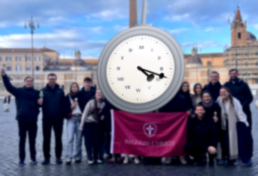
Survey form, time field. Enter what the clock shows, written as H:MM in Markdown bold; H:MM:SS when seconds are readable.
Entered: **4:18**
